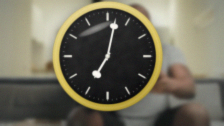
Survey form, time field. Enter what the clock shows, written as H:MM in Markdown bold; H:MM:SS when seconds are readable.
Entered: **7:02**
